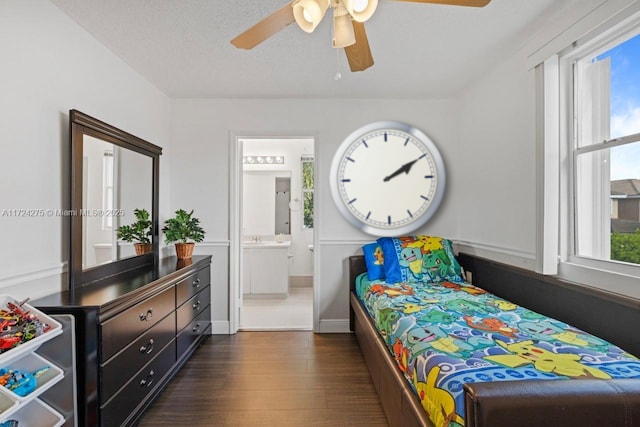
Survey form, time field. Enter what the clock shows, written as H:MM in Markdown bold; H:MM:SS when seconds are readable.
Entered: **2:10**
